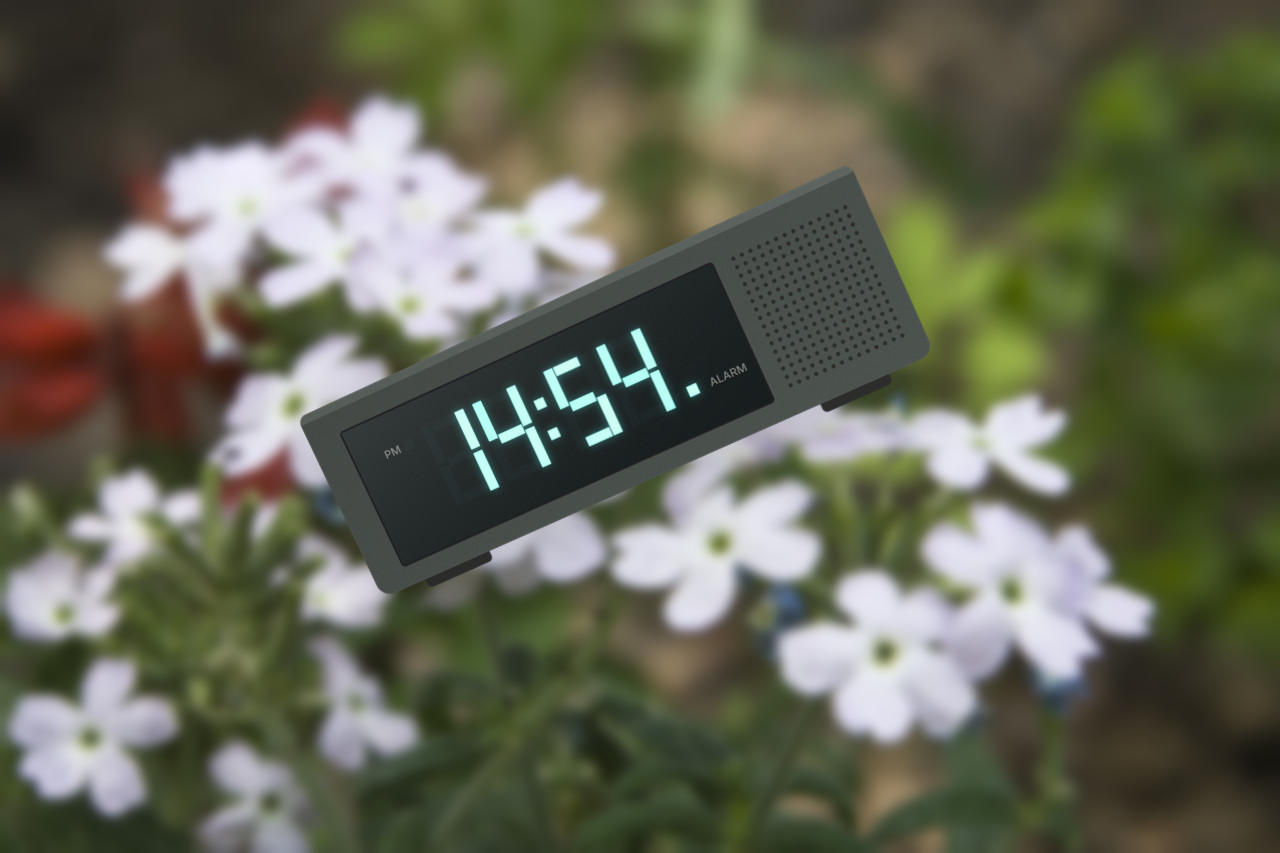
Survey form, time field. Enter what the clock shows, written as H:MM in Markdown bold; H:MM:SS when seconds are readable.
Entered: **14:54**
